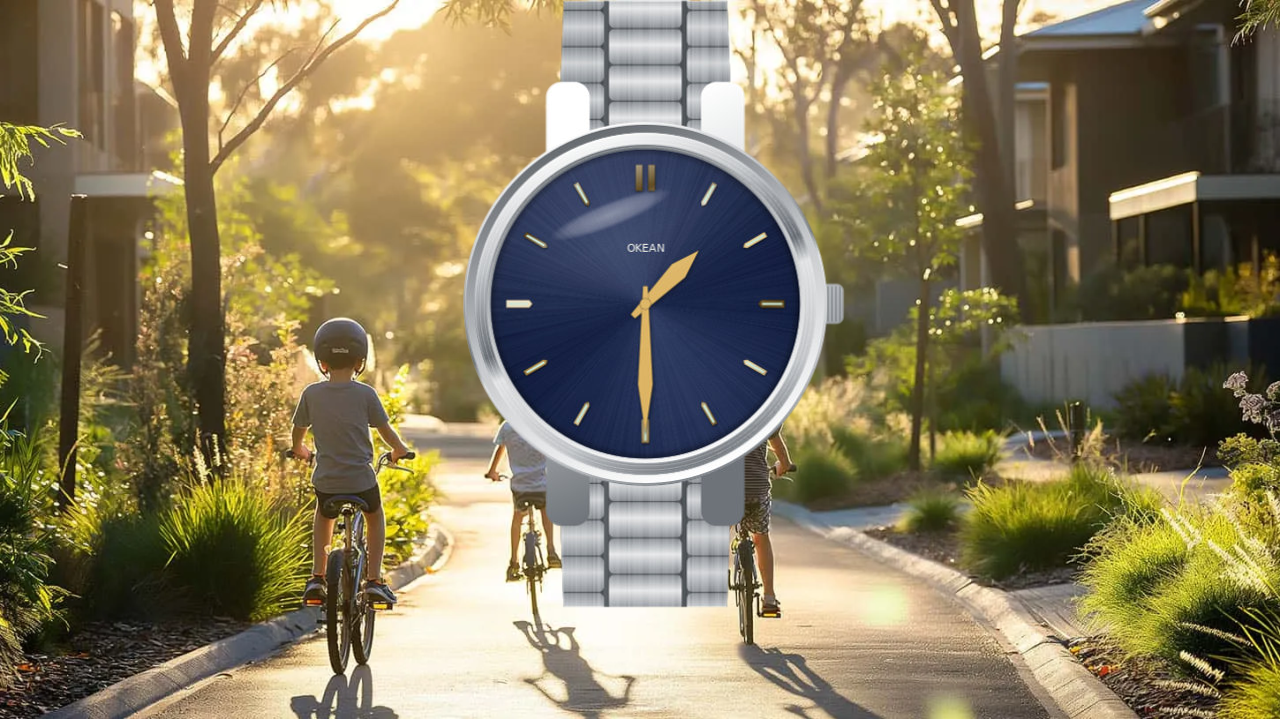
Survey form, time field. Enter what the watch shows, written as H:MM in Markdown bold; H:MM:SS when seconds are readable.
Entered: **1:30**
